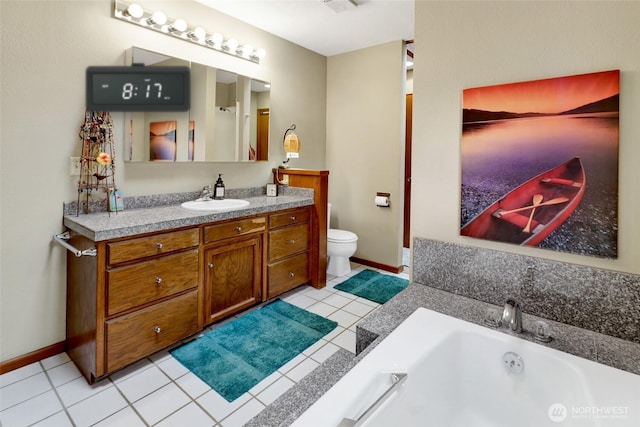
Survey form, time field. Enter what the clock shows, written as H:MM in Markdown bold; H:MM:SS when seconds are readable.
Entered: **8:17**
